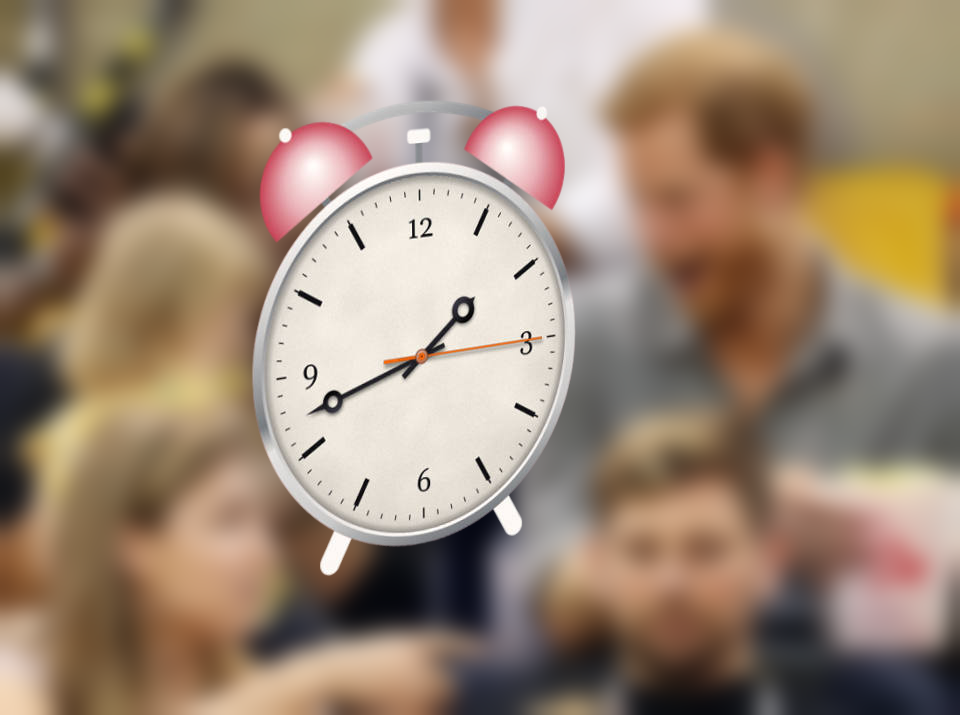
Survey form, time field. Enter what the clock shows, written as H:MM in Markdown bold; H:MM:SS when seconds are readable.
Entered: **1:42:15**
